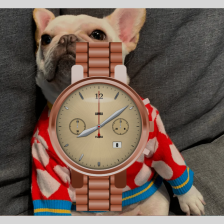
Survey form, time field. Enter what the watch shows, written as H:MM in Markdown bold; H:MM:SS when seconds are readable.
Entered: **8:09**
